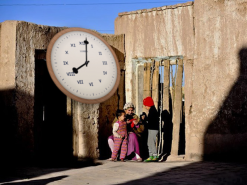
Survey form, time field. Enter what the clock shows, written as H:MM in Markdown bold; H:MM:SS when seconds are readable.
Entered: **8:02**
